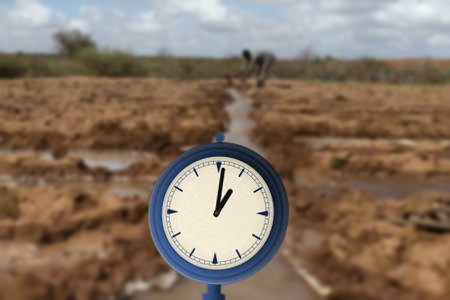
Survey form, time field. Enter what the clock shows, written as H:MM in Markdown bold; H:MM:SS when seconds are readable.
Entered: **1:01**
